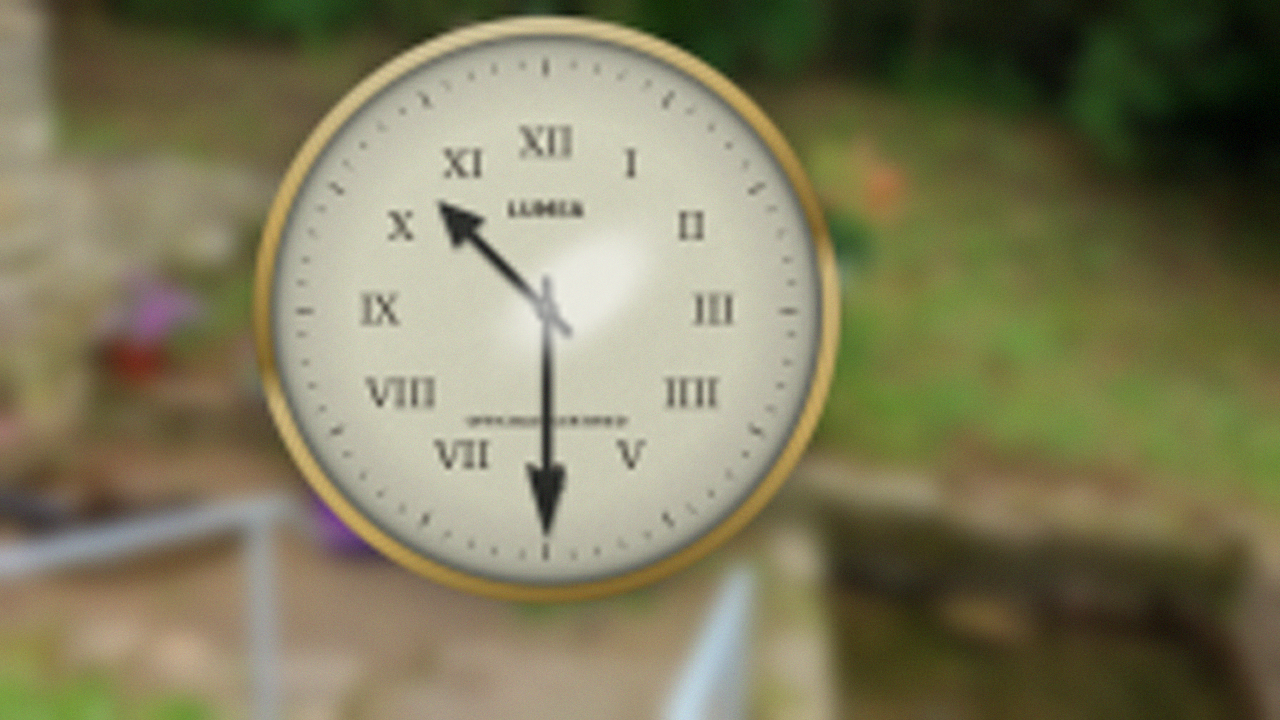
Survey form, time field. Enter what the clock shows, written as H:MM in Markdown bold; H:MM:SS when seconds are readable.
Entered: **10:30**
